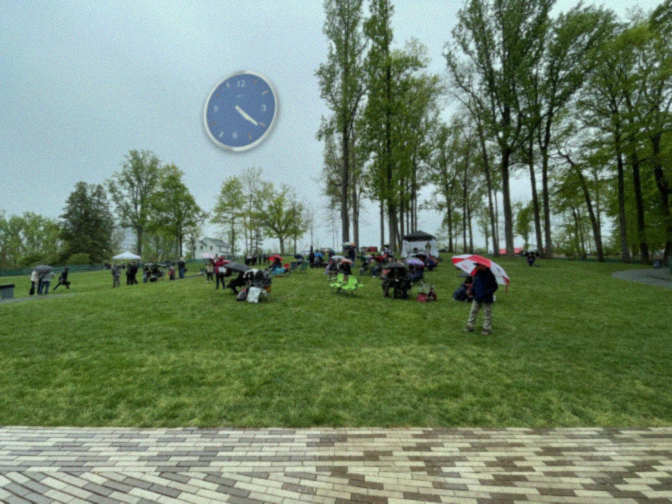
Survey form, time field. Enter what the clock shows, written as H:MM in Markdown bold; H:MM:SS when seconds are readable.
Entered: **4:21**
